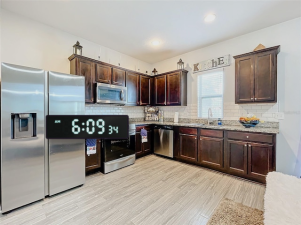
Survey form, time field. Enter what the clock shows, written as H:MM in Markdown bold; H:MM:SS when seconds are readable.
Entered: **6:09:34**
